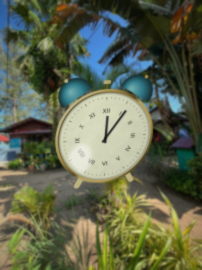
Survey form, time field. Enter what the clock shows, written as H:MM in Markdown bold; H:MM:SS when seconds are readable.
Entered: **12:06**
